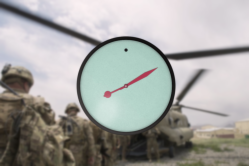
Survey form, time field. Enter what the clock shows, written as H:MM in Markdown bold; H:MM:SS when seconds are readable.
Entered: **8:10**
